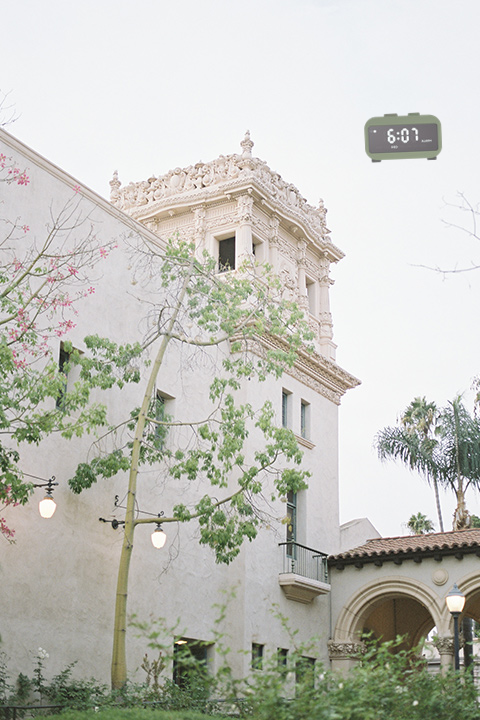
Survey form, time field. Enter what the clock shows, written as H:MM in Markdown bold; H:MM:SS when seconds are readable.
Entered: **6:07**
